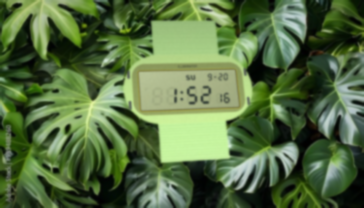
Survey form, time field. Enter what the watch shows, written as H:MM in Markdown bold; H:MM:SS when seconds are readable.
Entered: **1:52**
